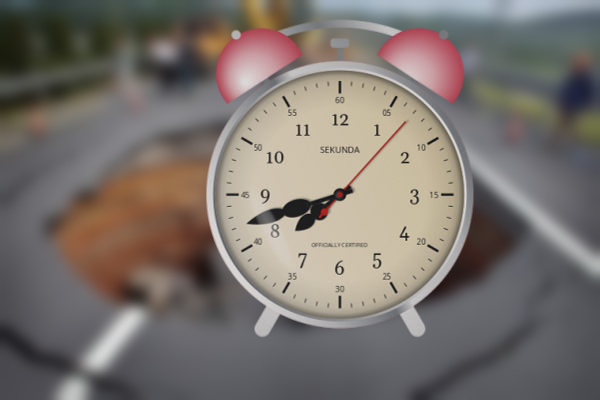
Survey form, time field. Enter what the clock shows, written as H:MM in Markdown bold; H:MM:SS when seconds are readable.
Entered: **7:42:07**
